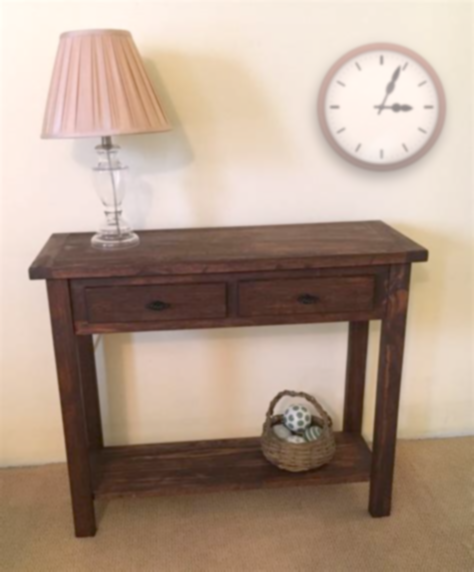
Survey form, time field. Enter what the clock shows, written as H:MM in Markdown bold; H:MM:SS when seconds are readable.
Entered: **3:04**
